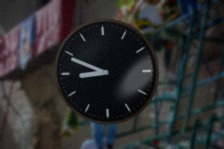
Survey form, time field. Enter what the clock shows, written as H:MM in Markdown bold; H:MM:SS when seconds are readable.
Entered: **8:49**
